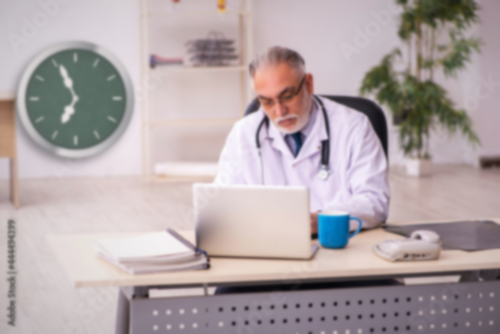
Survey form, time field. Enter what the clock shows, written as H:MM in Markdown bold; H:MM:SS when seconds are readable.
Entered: **6:56**
